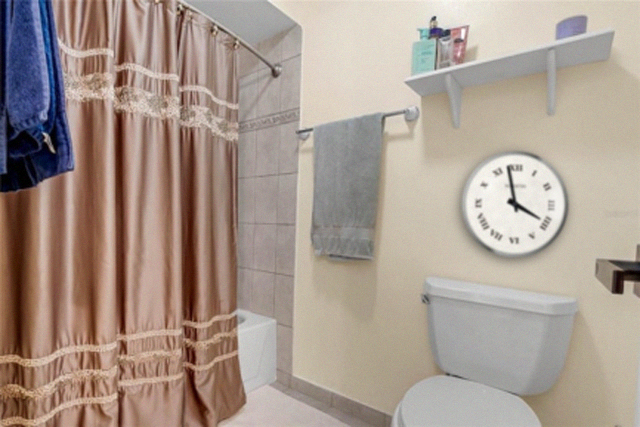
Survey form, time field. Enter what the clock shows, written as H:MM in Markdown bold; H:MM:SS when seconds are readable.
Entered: **3:58**
